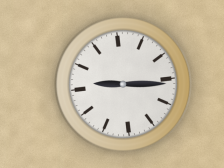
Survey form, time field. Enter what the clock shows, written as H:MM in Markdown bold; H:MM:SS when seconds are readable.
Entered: **9:16**
